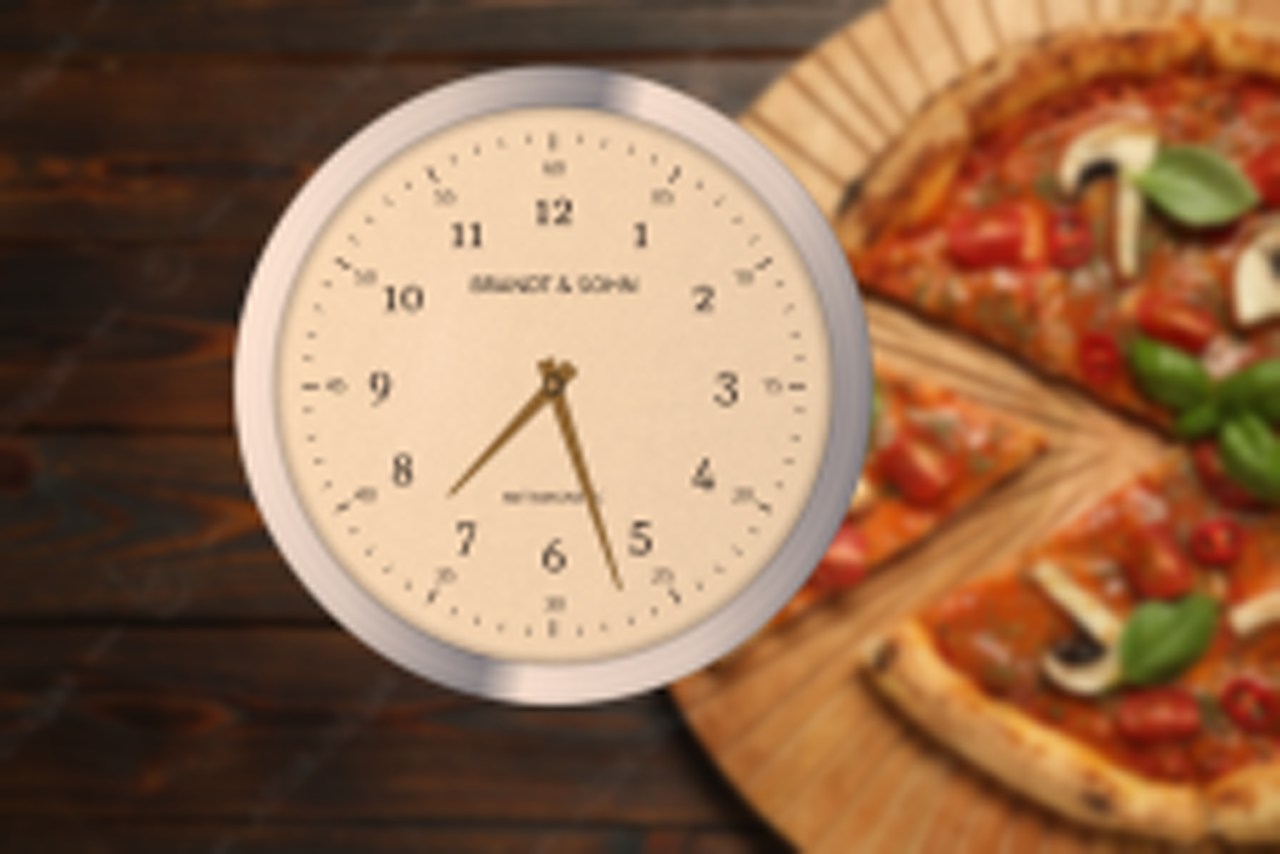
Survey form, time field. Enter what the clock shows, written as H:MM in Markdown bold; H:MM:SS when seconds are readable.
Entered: **7:27**
